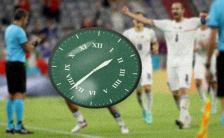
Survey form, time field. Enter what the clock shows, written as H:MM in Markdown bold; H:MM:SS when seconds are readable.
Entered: **1:37**
